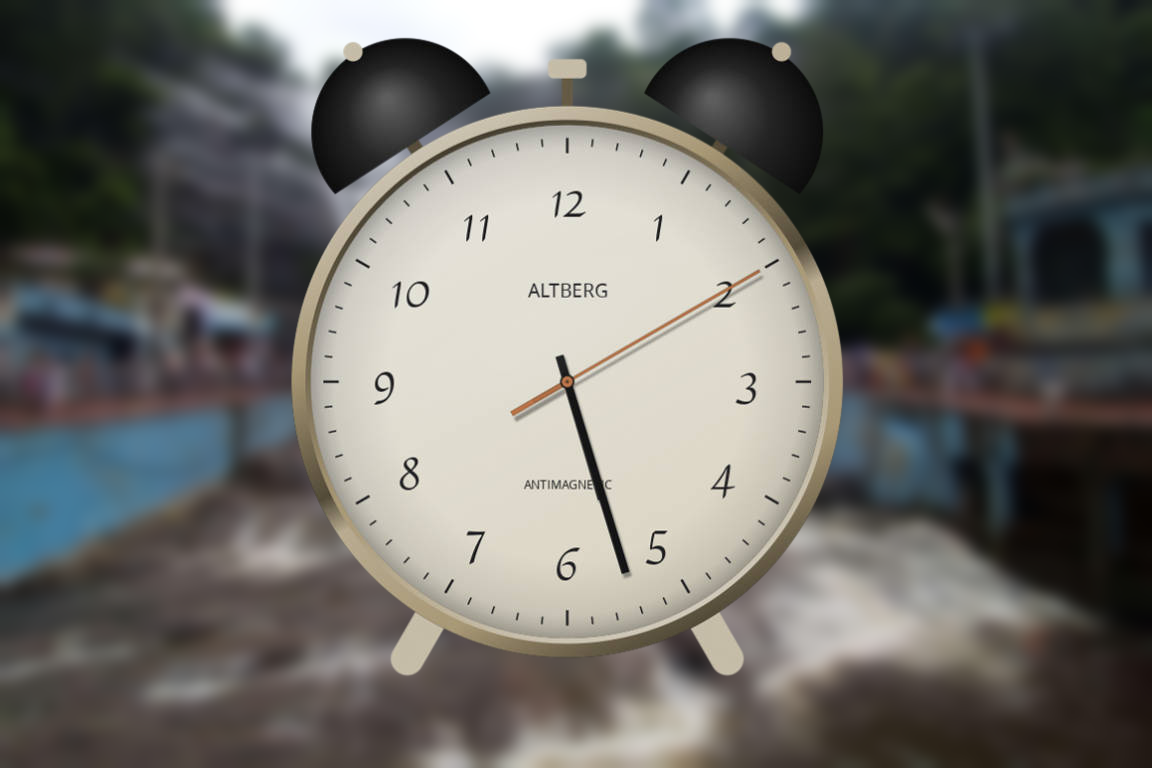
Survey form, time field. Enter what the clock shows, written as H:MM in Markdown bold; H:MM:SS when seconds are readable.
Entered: **5:27:10**
